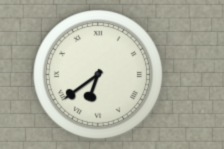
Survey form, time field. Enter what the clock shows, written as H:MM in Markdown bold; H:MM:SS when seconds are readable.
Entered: **6:39**
